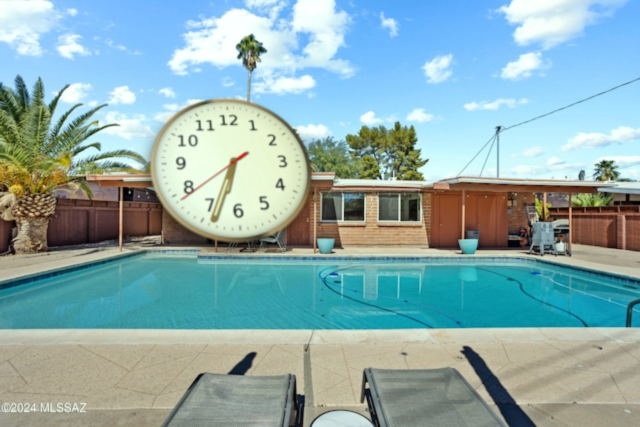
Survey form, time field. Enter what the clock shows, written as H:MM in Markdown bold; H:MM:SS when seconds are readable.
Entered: **6:33:39**
